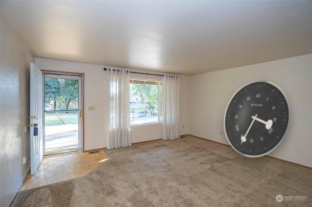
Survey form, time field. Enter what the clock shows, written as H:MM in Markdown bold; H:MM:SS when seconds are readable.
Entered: **3:34**
